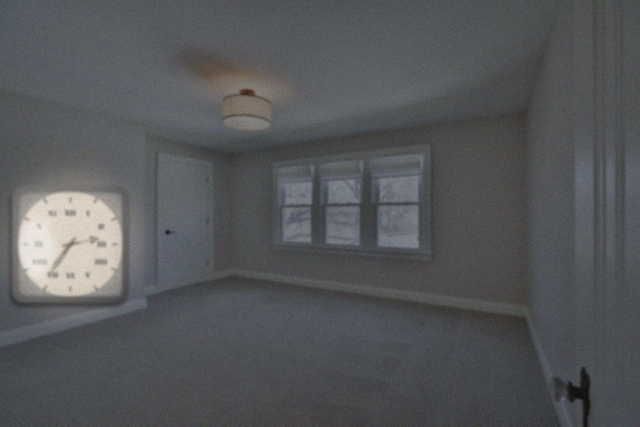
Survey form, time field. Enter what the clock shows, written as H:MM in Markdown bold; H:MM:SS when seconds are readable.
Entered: **2:36**
